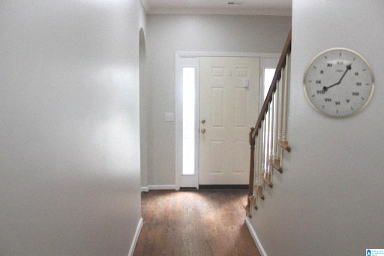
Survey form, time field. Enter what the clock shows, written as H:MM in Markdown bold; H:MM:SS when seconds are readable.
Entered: **8:05**
